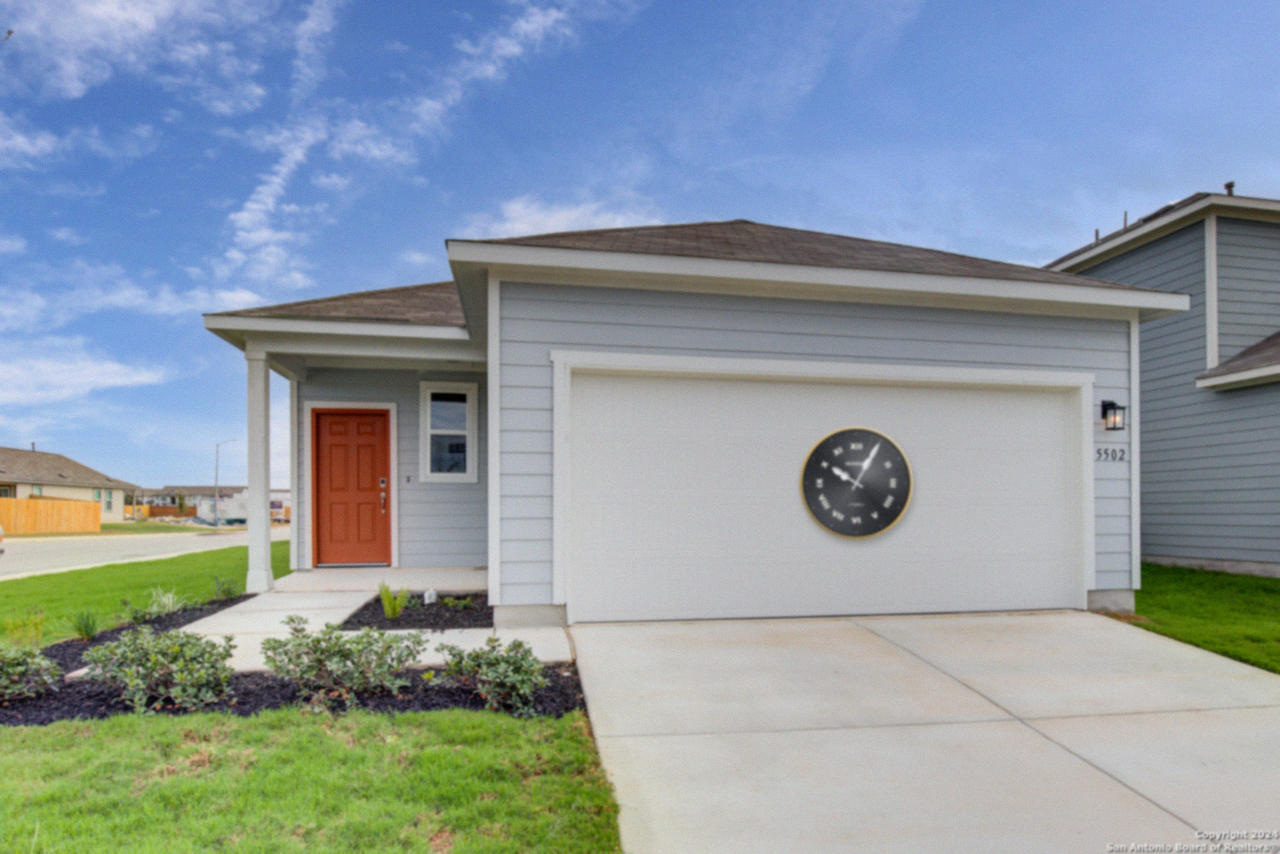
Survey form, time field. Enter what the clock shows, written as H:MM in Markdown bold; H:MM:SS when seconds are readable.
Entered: **10:05**
